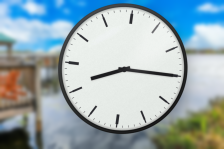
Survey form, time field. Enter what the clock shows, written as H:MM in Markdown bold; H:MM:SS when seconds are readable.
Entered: **8:15**
